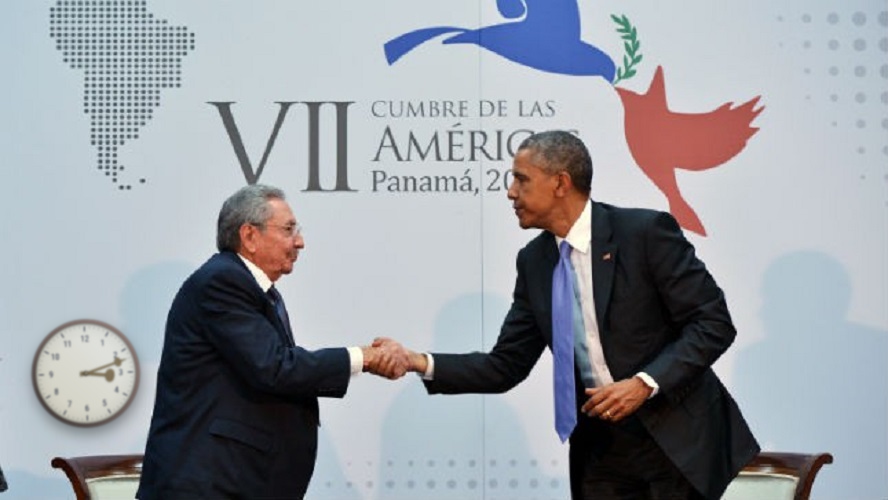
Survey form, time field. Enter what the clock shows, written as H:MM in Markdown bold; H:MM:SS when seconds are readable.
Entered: **3:12**
